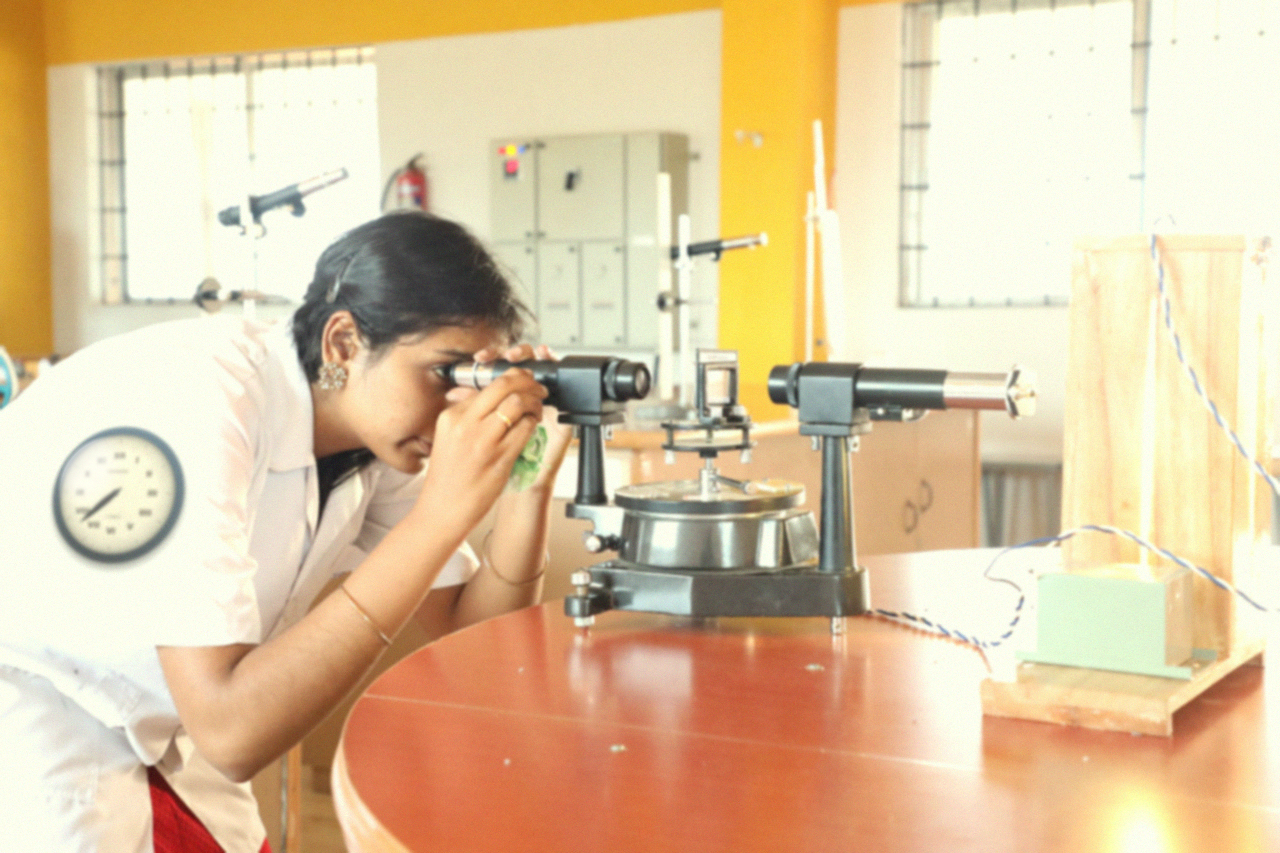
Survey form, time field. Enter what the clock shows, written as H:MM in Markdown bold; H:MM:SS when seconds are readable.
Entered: **7:38**
